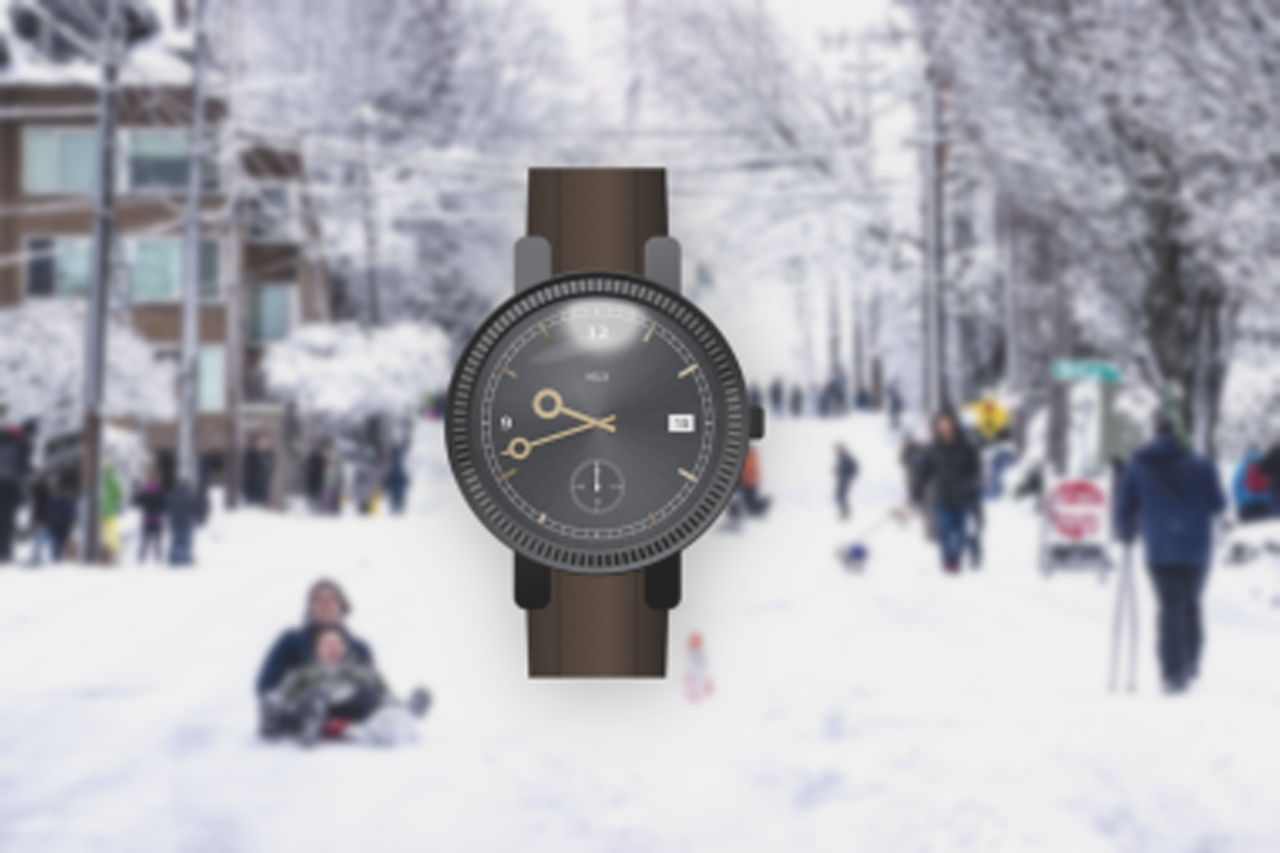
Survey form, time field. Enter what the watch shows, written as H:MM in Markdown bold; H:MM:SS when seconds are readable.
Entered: **9:42**
